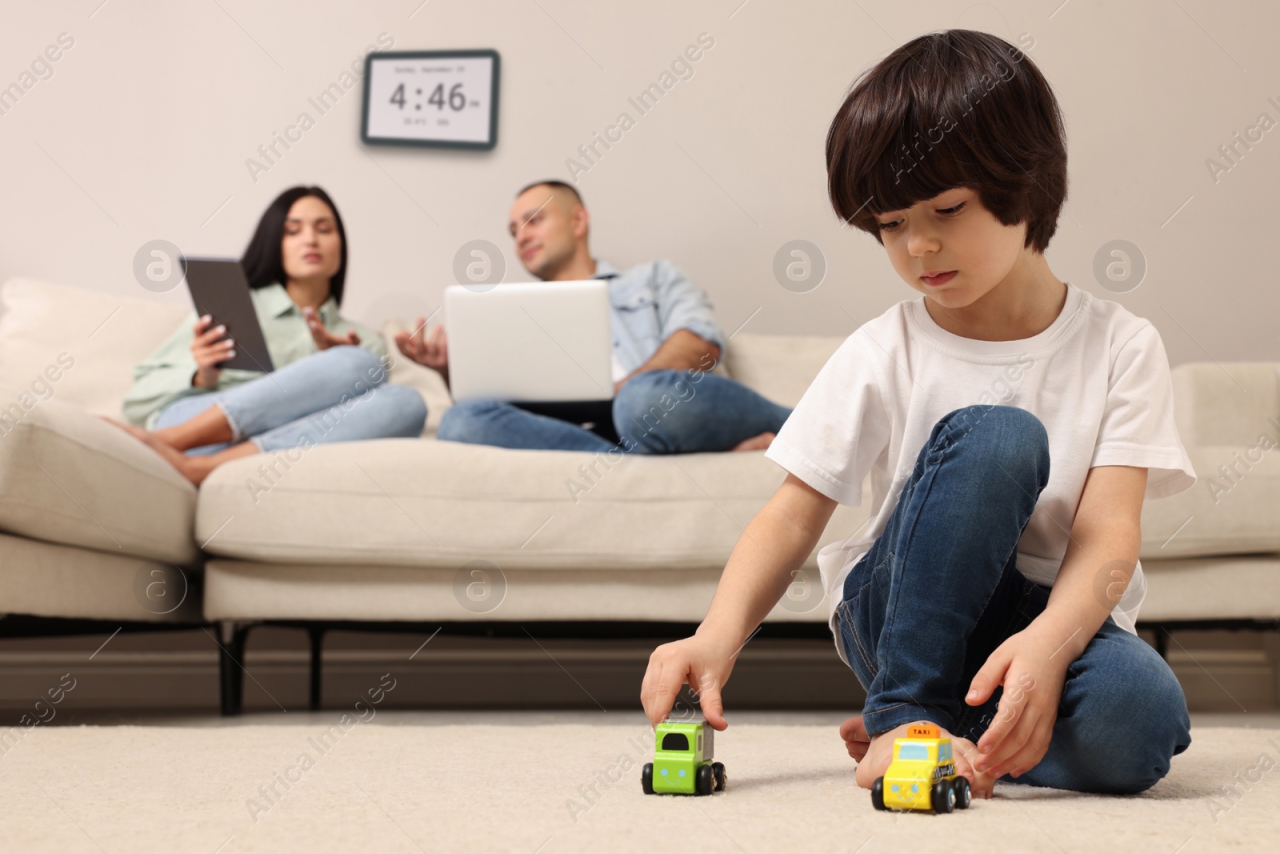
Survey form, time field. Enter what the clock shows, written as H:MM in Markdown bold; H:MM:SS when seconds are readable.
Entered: **4:46**
